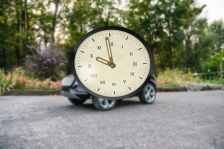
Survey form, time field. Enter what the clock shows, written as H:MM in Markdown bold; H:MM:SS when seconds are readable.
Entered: **9:59**
